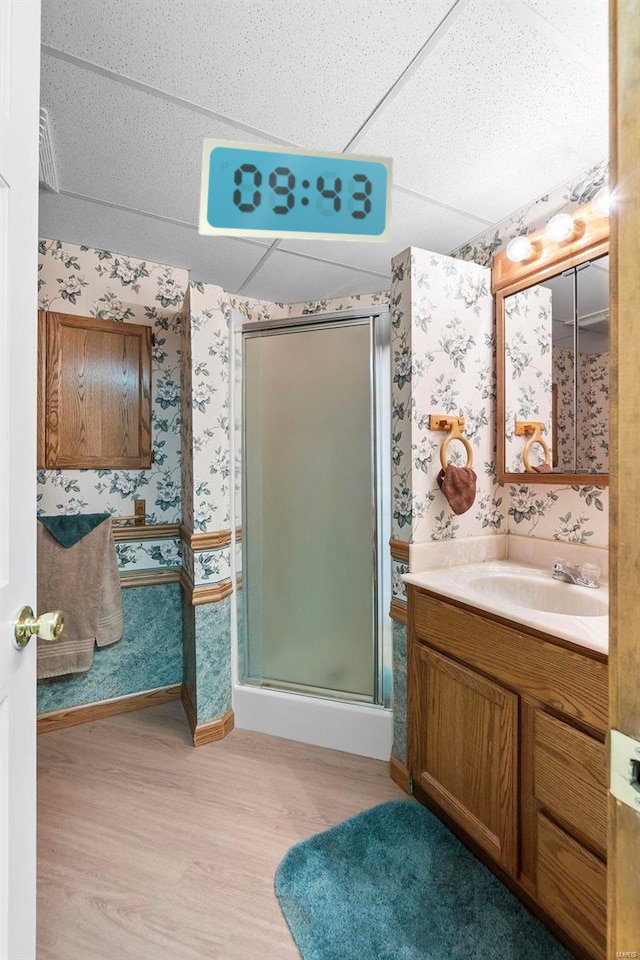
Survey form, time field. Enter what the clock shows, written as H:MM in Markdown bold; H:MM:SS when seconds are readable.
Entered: **9:43**
